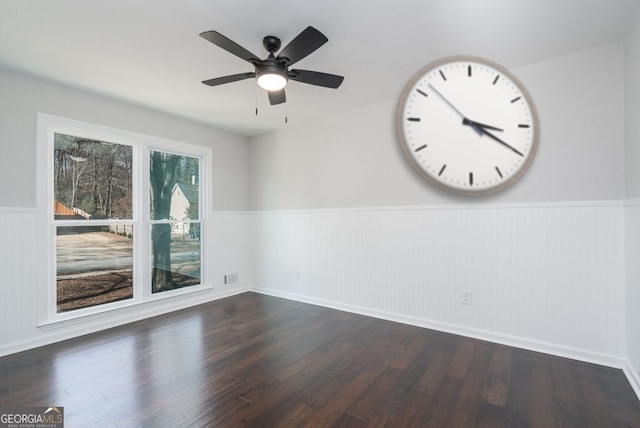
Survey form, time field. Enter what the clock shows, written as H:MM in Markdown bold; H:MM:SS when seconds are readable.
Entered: **3:19:52**
